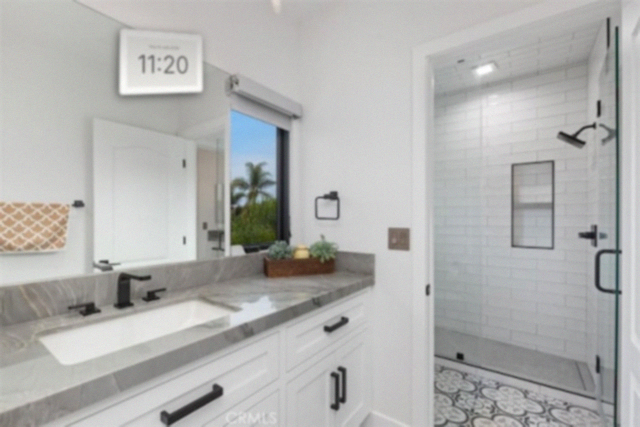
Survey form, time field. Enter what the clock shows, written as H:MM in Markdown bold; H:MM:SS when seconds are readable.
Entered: **11:20**
